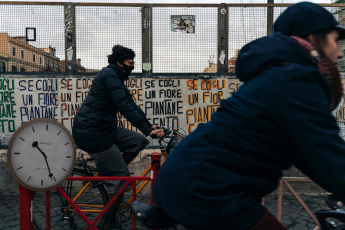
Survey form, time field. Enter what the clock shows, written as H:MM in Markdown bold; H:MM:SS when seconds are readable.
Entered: **10:26**
